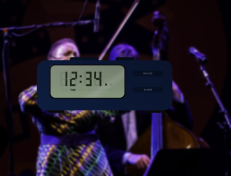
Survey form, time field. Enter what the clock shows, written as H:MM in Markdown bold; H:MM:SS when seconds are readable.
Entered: **12:34**
